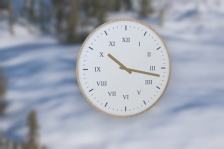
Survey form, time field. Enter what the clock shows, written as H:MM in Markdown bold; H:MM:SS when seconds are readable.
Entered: **10:17**
